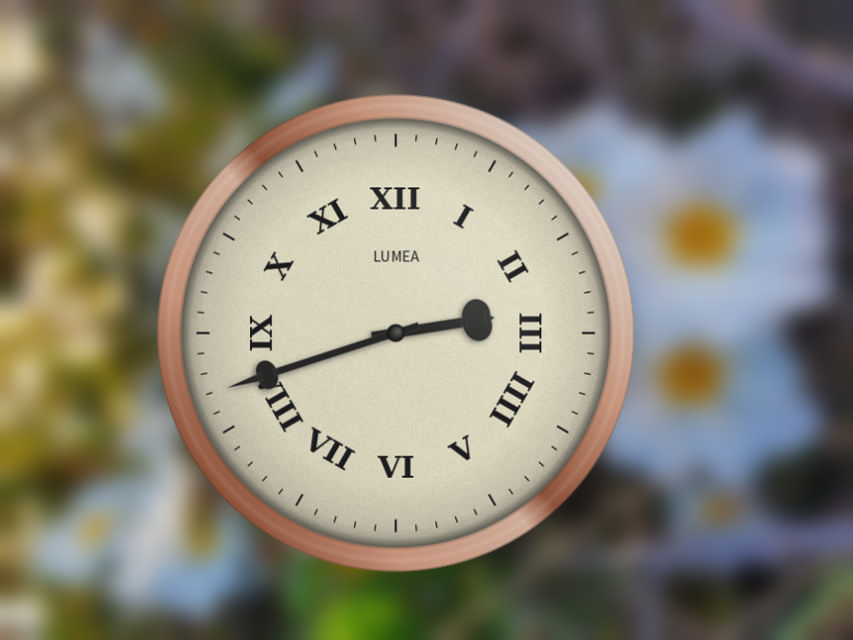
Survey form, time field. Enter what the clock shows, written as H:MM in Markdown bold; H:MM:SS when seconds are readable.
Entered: **2:42**
